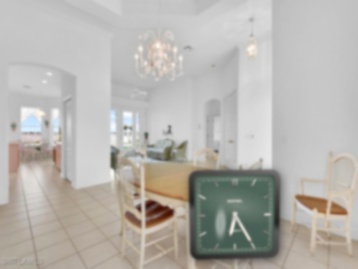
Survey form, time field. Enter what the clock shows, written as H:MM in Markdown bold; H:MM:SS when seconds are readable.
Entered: **6:25**
